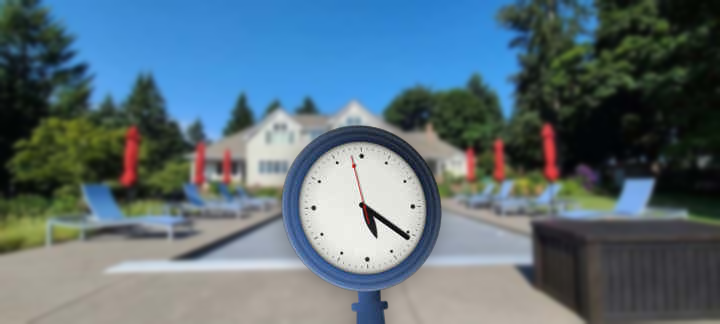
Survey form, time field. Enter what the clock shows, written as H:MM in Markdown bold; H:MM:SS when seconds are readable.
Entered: **5:20:58**
